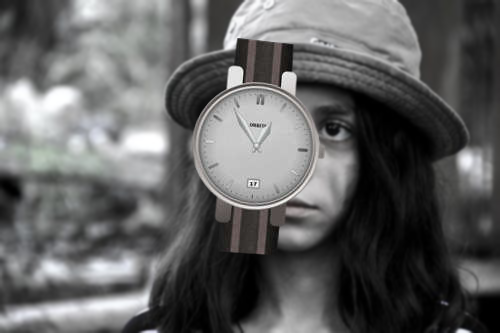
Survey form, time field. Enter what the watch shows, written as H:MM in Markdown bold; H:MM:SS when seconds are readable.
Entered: **12:54**
